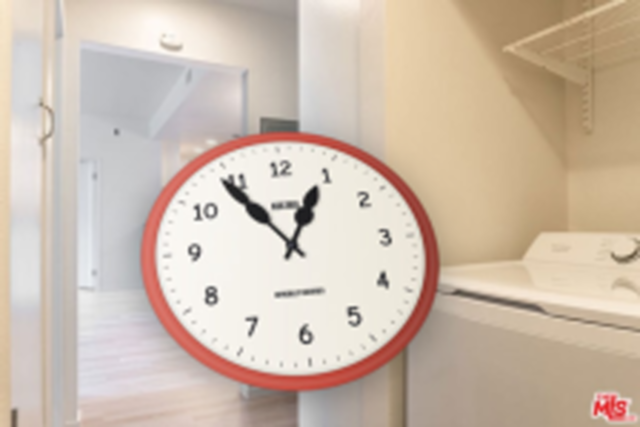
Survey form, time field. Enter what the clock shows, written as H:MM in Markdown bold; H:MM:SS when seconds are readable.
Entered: **12:54**
